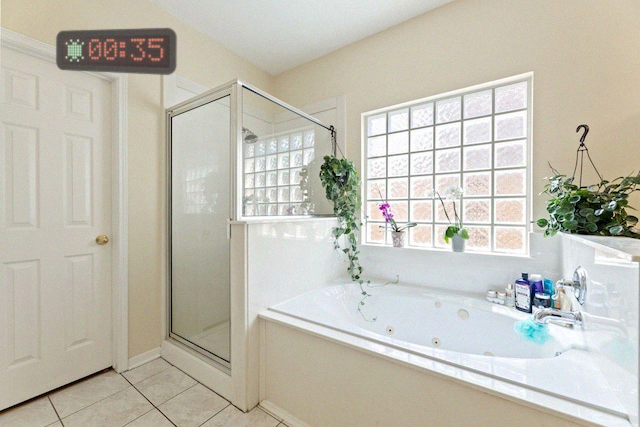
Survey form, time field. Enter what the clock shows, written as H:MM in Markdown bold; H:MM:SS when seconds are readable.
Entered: **0:35**
